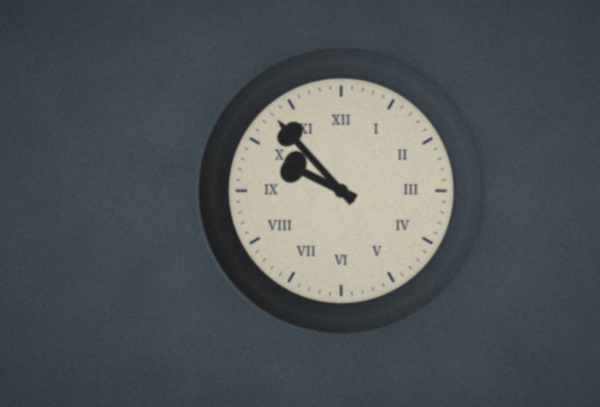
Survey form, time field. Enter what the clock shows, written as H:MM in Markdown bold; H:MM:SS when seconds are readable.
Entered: **9:53**
